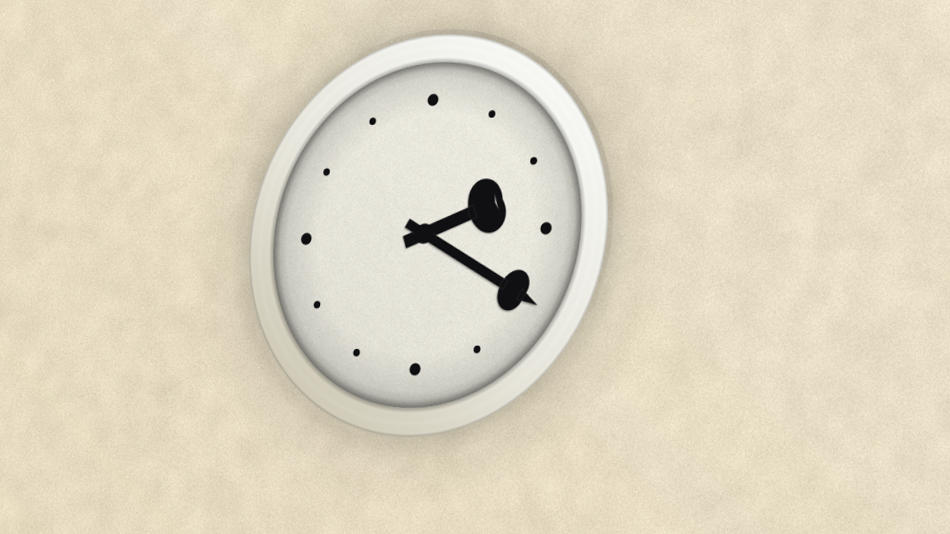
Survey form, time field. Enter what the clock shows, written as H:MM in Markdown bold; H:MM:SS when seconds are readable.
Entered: **2:20**
